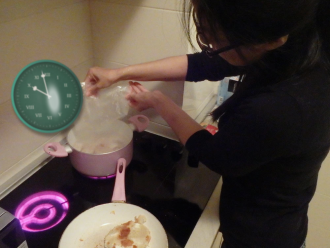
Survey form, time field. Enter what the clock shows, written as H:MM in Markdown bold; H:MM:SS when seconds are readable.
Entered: **9:58**
